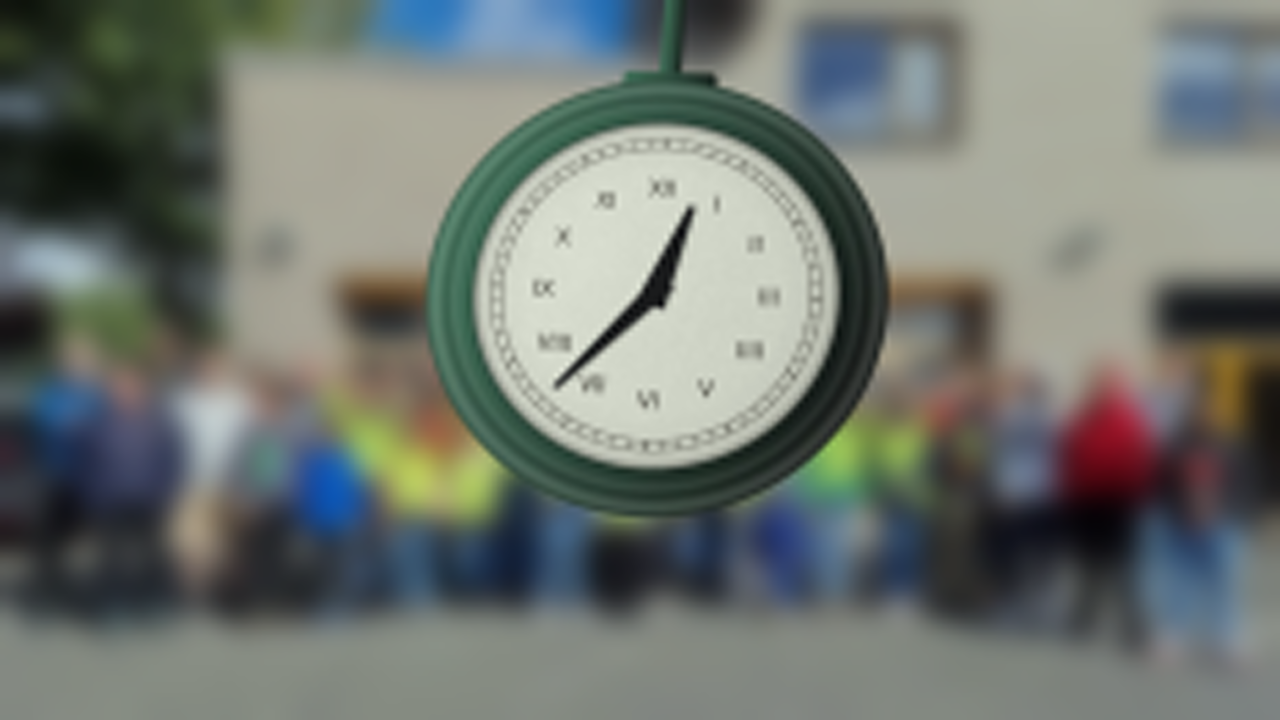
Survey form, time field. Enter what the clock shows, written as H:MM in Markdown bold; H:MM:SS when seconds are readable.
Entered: **12:37**
